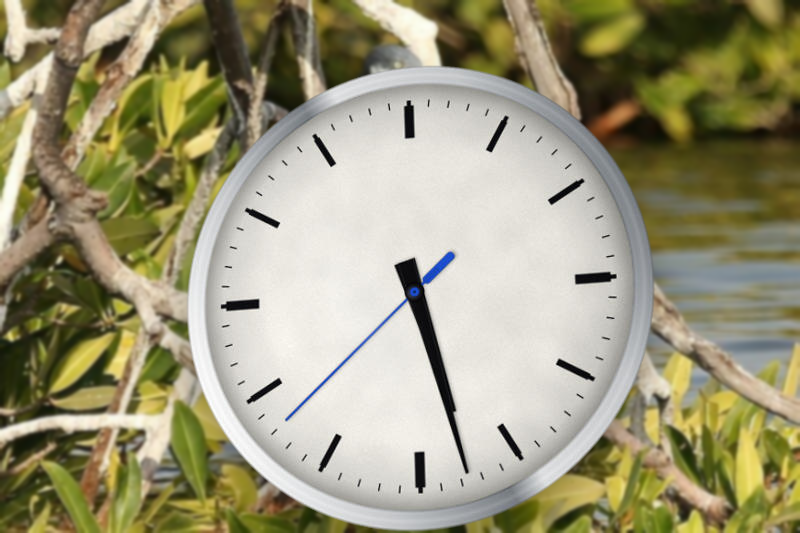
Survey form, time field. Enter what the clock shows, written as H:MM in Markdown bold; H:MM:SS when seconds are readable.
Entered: **5:27:38**
